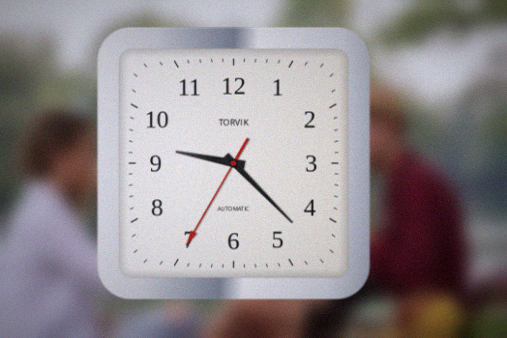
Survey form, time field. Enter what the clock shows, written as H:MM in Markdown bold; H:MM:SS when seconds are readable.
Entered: **9:22:35**
